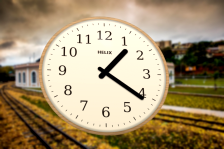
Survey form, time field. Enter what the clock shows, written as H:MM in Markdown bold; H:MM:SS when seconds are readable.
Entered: **1:21**
